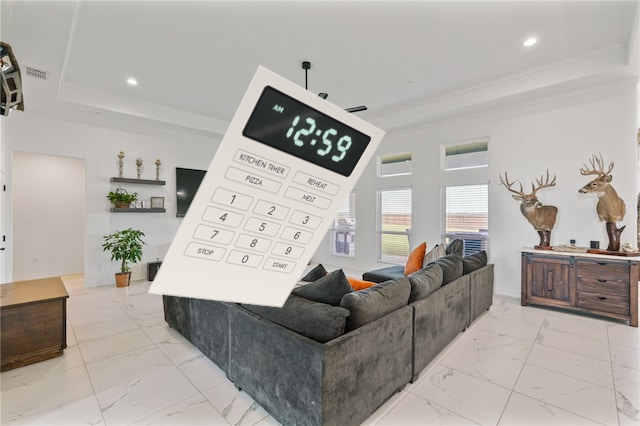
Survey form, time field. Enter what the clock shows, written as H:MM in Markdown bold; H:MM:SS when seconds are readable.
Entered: **12:59**
